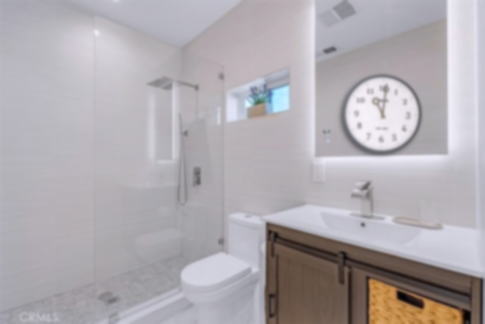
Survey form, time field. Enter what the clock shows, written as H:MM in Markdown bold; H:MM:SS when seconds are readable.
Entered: **11:01**
